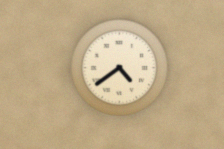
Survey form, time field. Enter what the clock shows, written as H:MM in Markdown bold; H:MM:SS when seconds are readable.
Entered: **4:39**
